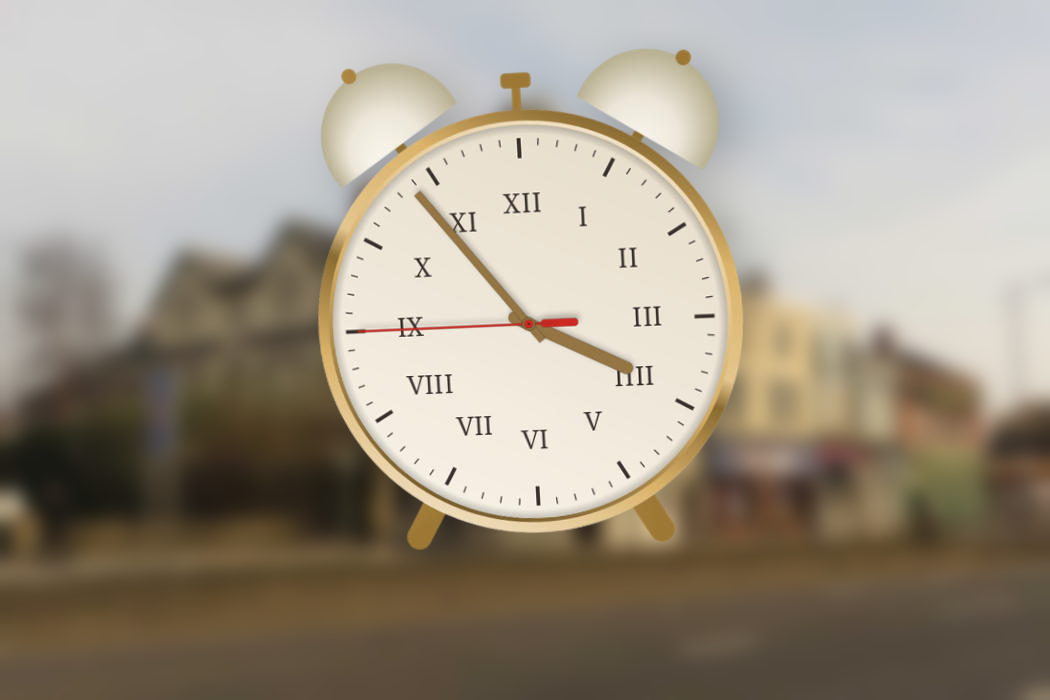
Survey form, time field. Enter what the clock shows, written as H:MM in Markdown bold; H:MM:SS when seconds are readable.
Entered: **3:53:45**
